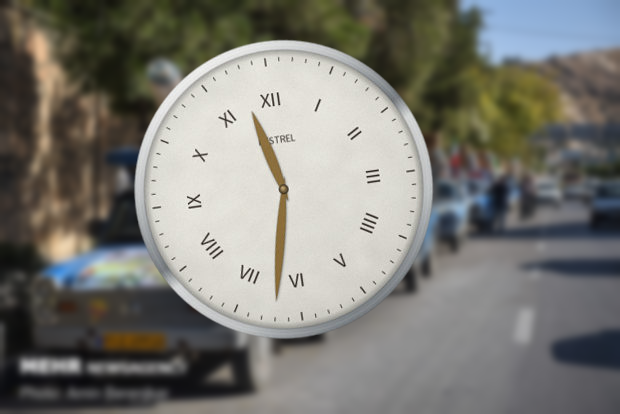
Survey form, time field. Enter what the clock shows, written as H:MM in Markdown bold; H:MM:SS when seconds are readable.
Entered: **11:32**
